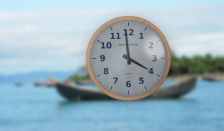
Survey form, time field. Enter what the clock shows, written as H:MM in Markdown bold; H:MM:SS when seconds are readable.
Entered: **3:59**
